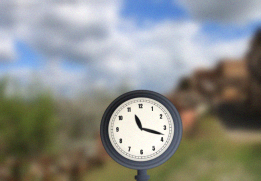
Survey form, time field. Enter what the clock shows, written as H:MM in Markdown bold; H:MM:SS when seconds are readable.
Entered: **11:18**
